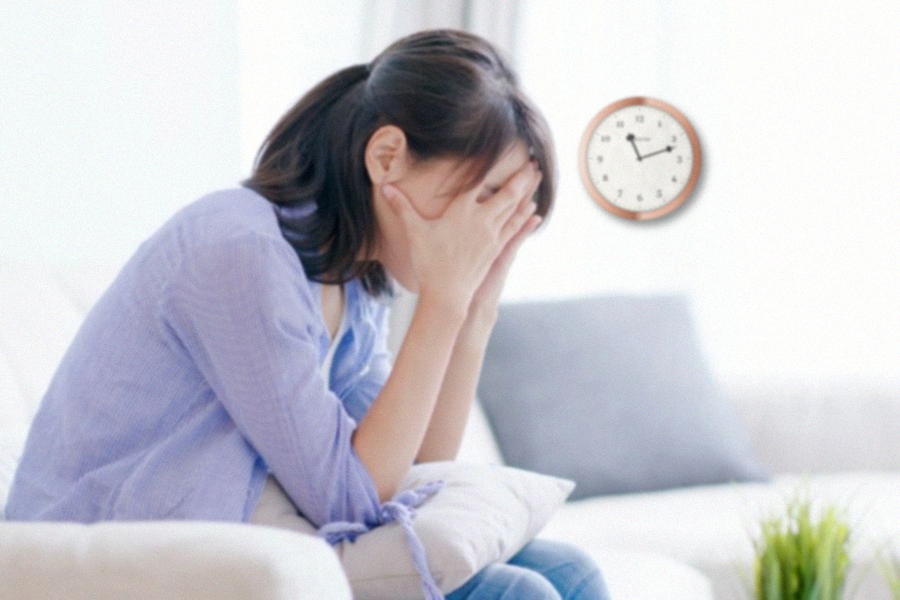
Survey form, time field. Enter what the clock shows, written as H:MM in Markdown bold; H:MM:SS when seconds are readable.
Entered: **11:12**
